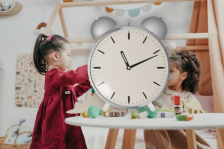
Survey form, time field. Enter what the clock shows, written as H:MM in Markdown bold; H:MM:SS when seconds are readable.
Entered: **11:11**
